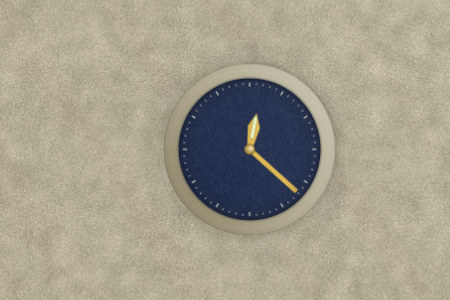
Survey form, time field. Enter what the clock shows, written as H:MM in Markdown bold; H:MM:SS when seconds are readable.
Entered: **12:22**
